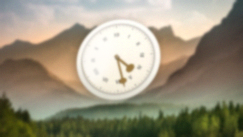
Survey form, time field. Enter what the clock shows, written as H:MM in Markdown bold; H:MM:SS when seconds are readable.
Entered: **4:28**
